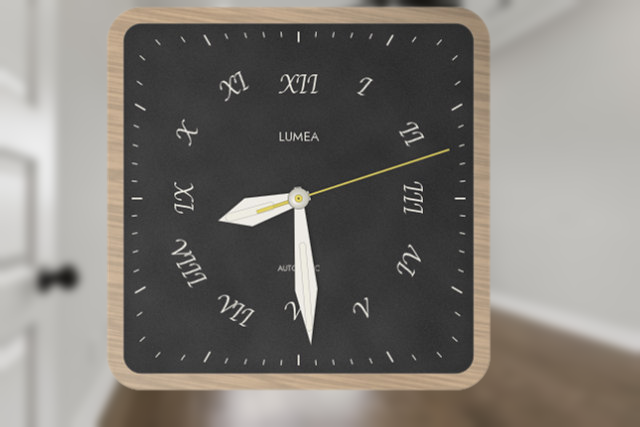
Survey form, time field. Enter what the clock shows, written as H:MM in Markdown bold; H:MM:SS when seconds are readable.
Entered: **8:29:12**
